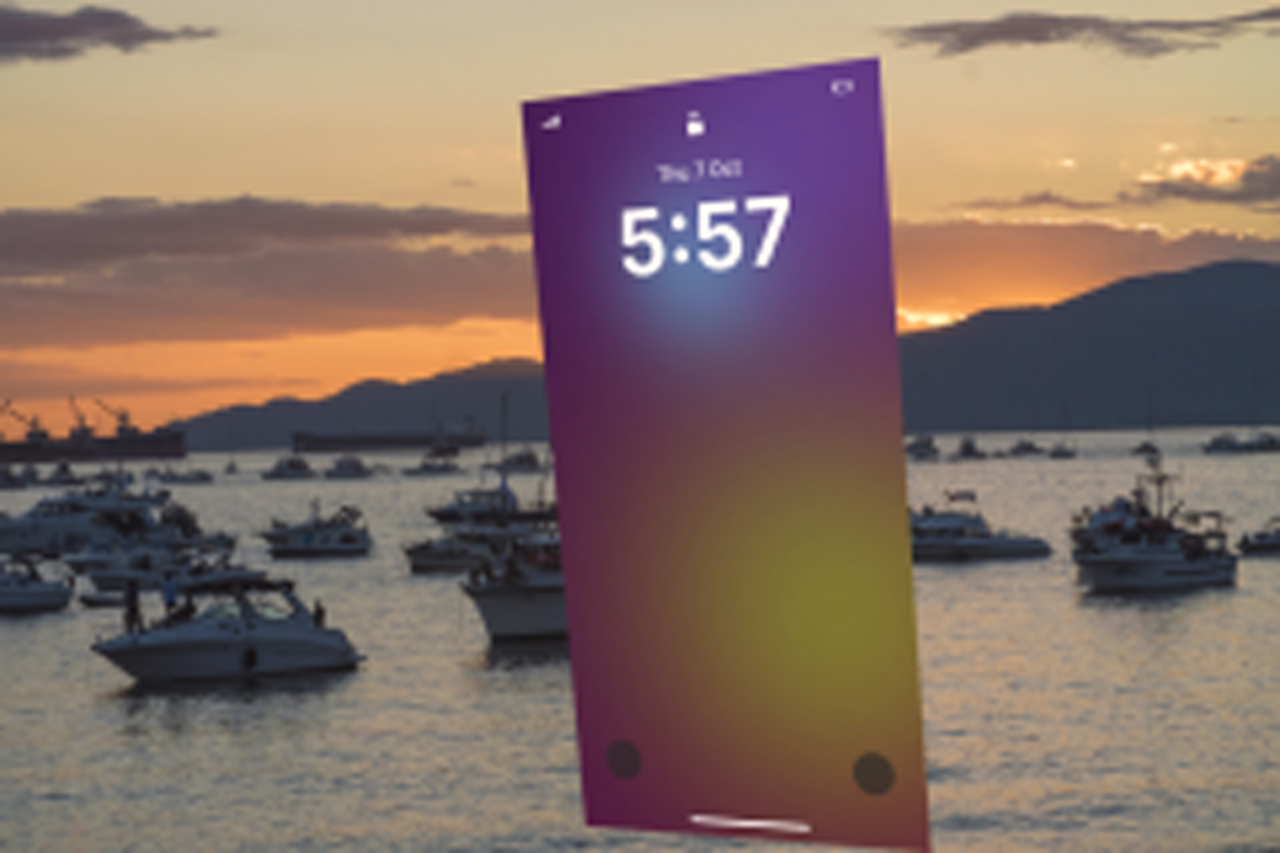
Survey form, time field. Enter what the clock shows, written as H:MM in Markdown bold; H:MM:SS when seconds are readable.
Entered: **5:57**
